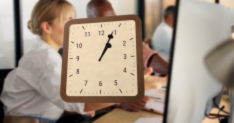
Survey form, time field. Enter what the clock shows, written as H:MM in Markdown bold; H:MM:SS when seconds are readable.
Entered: **1:04**
